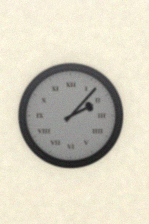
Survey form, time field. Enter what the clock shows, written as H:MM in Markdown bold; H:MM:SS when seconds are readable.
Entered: **2:07**
